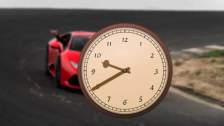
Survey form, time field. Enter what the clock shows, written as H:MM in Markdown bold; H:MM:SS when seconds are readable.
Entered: **9:40**
